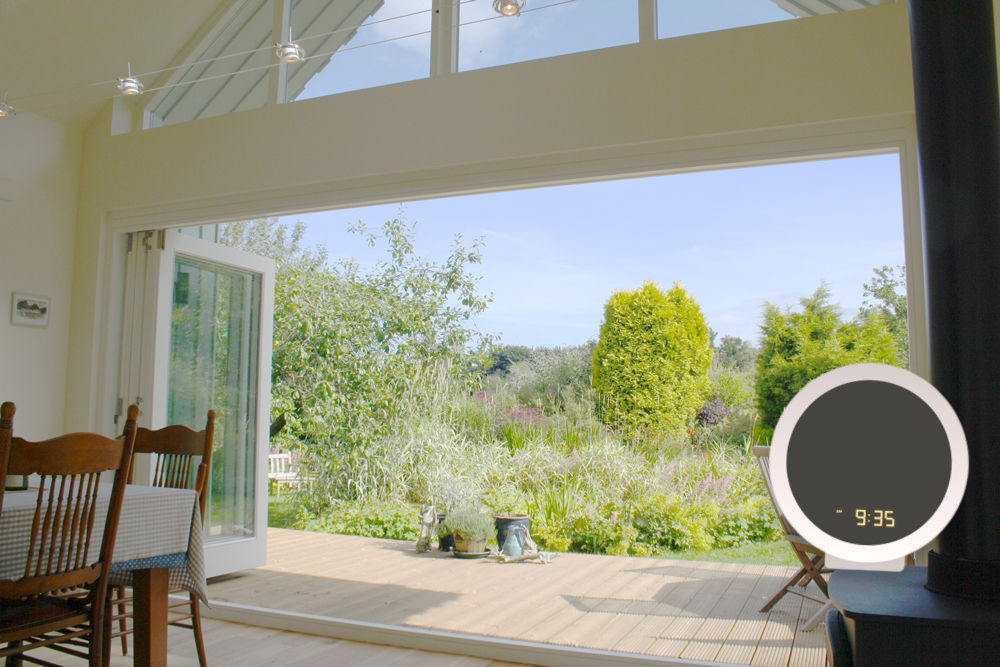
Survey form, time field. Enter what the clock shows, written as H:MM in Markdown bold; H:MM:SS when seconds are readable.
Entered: **9:35**
